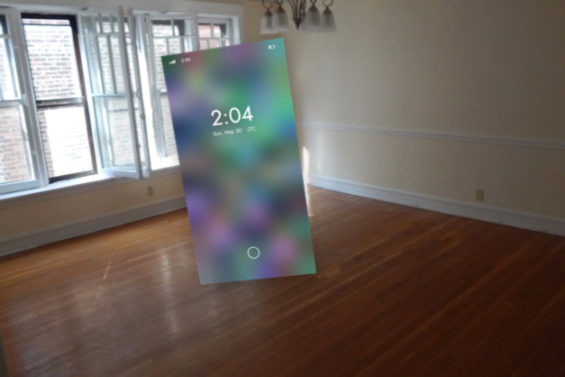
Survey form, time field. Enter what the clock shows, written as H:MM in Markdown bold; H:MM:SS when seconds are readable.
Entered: **2:04**
